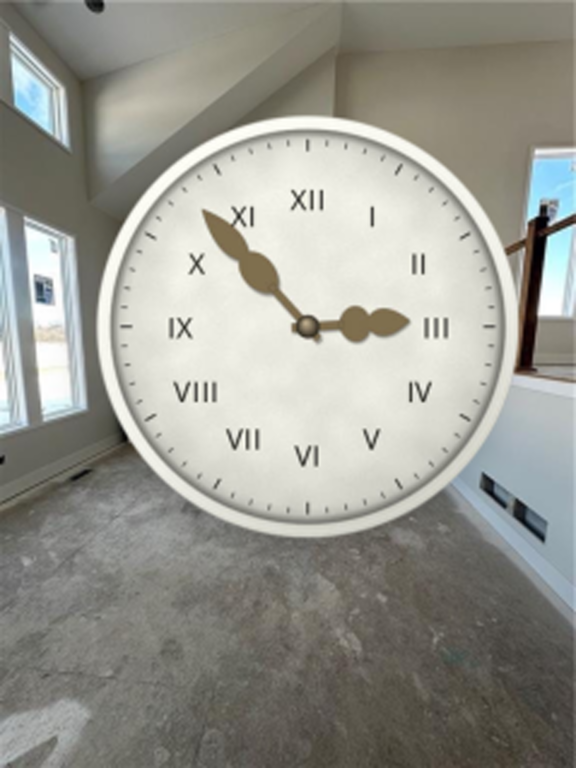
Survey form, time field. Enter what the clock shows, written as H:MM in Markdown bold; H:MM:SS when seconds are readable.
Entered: **2:53**
